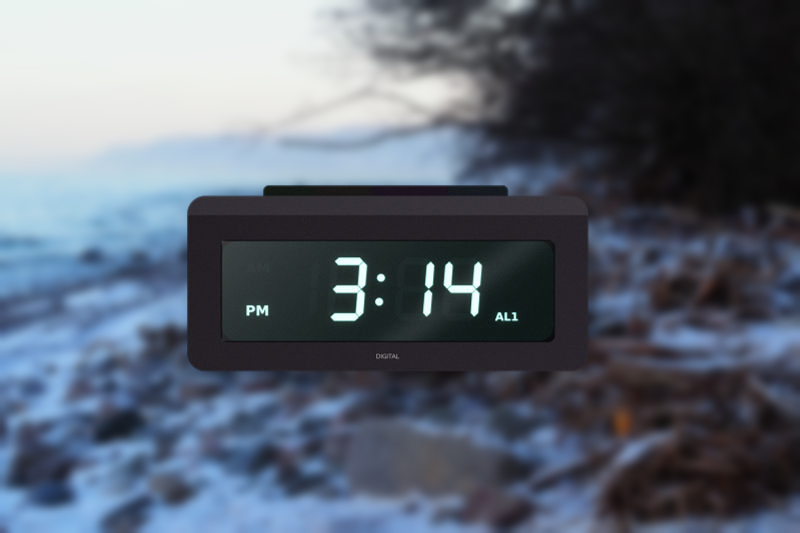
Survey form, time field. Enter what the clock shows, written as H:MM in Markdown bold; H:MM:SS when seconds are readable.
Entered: **3:14**
